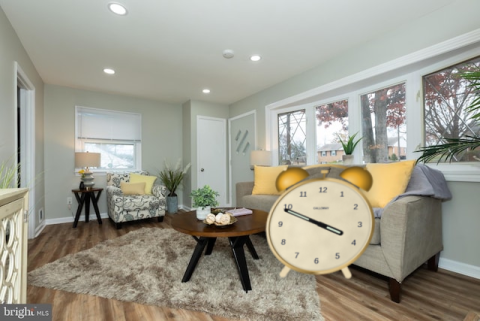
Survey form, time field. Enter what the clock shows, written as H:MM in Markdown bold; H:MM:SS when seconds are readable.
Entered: **3:49**
